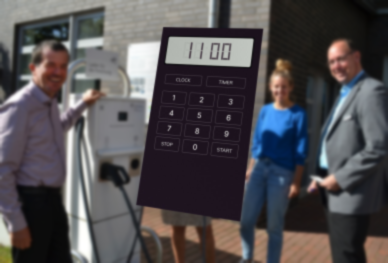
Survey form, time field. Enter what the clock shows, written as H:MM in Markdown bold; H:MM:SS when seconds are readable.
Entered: **11:00**
